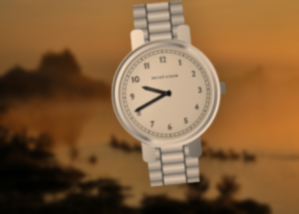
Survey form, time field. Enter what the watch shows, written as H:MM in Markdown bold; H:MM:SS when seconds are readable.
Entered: **9:41**
